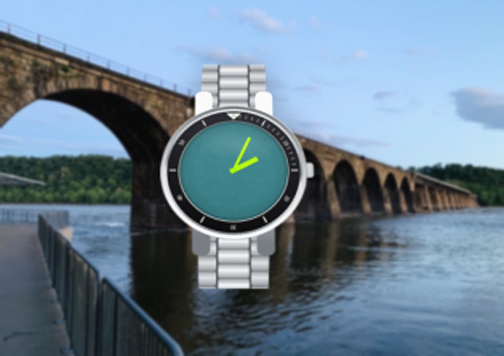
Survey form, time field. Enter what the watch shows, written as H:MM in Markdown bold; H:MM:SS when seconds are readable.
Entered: **2:04**
